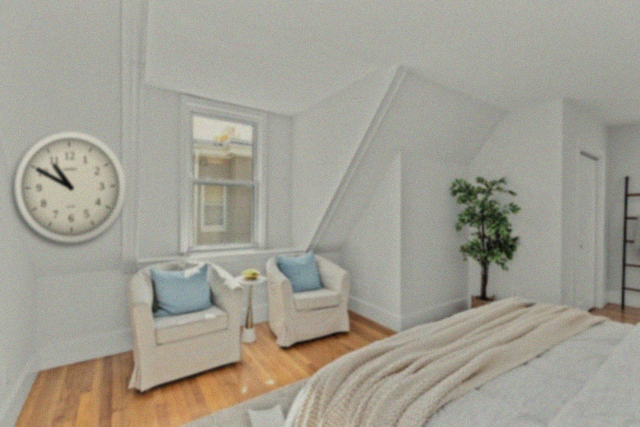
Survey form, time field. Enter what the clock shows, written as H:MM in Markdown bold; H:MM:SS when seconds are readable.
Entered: **10:50**
